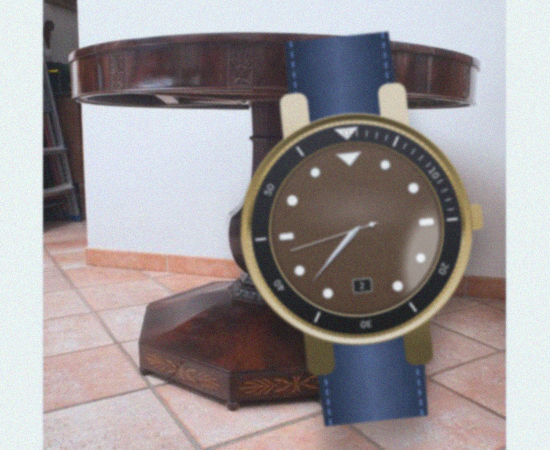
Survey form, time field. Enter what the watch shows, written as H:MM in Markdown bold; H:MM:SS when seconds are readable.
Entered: **7:37:43**
